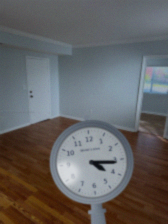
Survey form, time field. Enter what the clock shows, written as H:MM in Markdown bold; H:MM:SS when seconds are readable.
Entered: **4:16**
